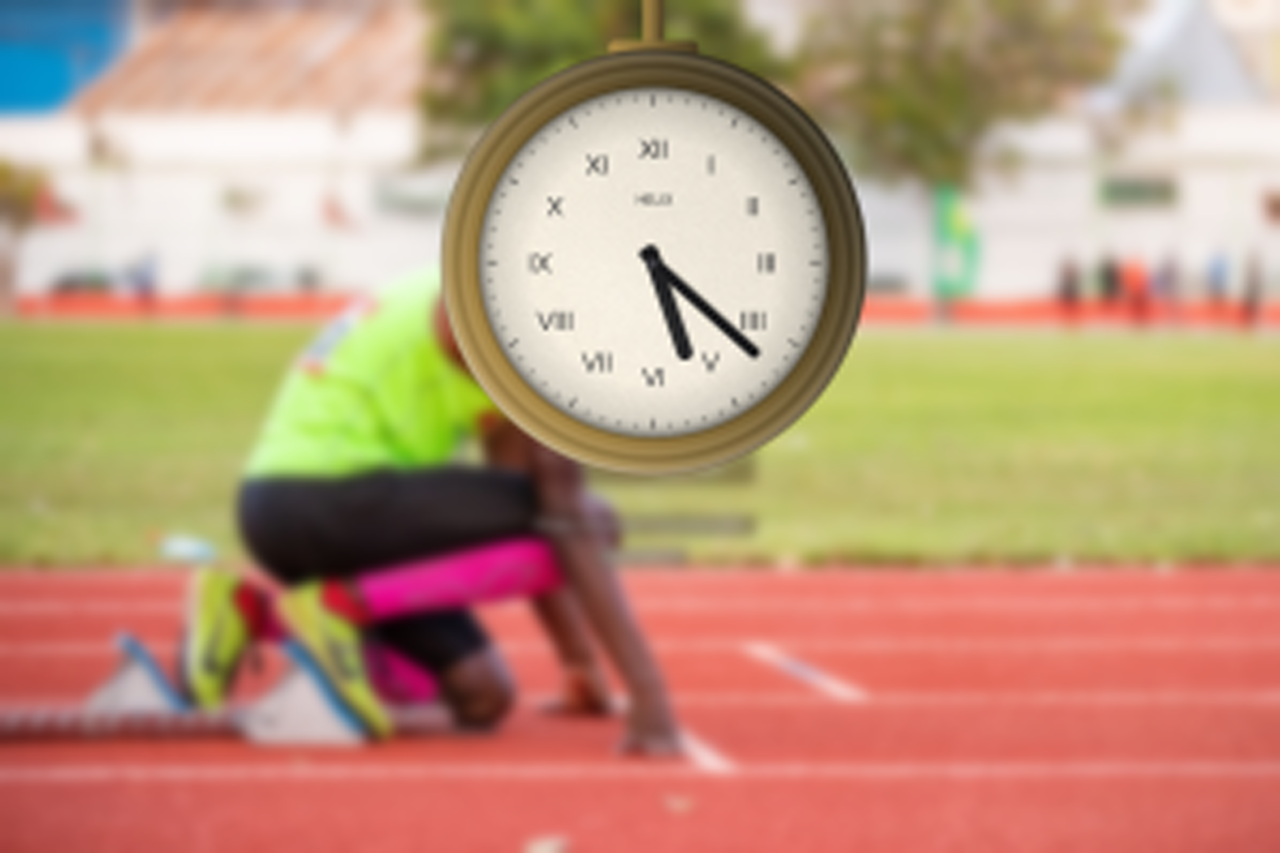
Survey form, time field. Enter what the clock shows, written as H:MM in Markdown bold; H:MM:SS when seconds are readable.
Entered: **5:22**
